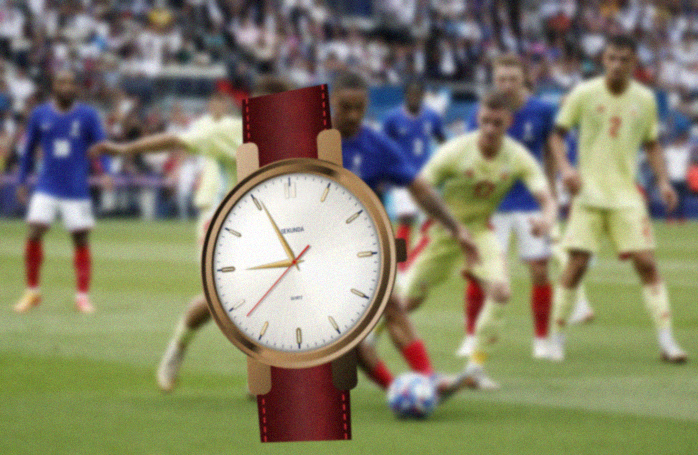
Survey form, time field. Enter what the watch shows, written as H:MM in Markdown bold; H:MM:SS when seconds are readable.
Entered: **8:55:38**
